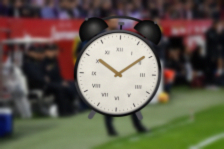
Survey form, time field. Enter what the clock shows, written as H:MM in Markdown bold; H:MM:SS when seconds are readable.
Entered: **10:09**
